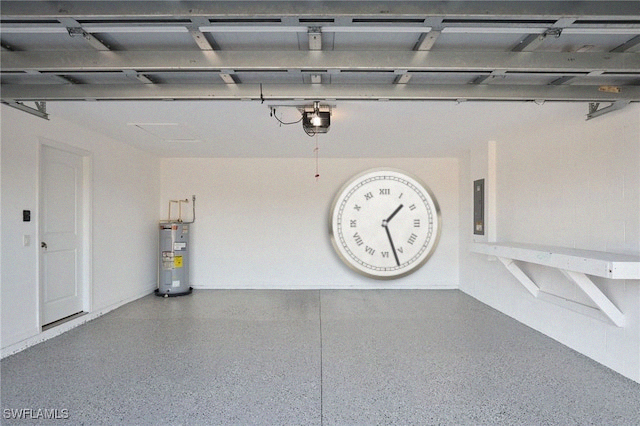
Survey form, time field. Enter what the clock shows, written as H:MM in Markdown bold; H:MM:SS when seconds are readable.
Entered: **1:27**
